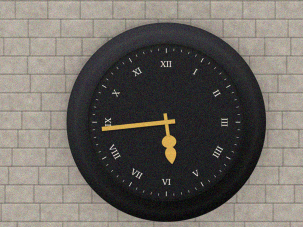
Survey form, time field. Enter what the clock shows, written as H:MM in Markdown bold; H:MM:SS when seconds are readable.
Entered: **5:44**
